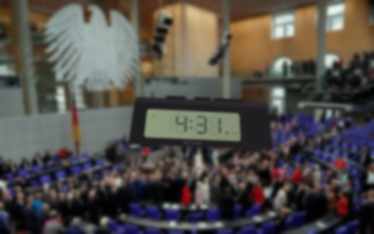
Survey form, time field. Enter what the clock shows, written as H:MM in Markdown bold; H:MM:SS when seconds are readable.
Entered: **4:31**
